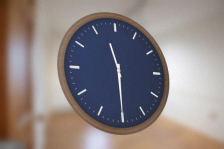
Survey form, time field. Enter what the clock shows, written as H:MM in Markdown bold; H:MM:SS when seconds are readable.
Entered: **11:30**
